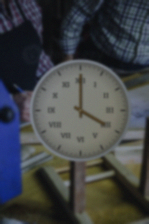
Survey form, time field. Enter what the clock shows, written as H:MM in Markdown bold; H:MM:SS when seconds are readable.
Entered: **4:00**
